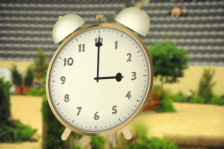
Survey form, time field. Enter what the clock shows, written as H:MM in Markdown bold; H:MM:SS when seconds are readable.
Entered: **3:00**
